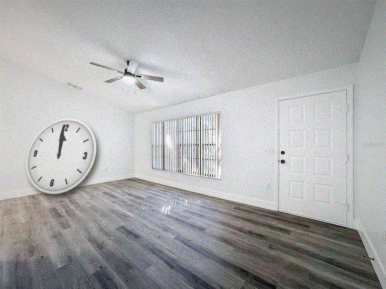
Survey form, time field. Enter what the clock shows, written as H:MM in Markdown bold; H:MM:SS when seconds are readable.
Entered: **11:59**
